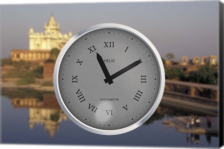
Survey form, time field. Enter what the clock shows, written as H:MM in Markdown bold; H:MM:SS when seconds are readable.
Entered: **11:10**
